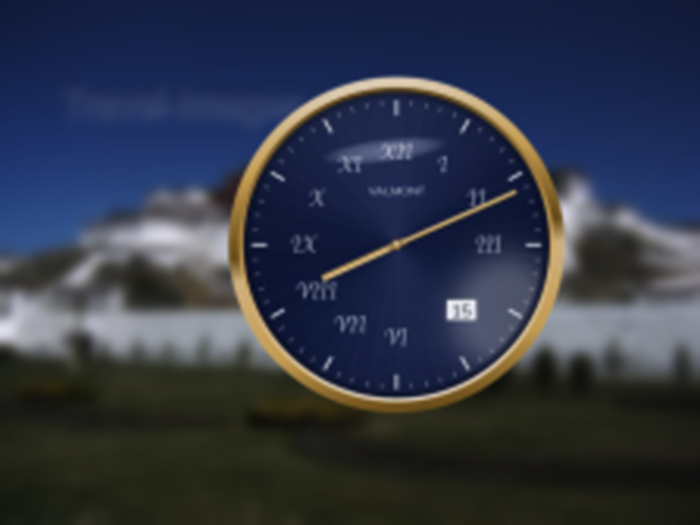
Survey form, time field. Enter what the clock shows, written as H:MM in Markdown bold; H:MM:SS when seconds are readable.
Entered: **8:11**
